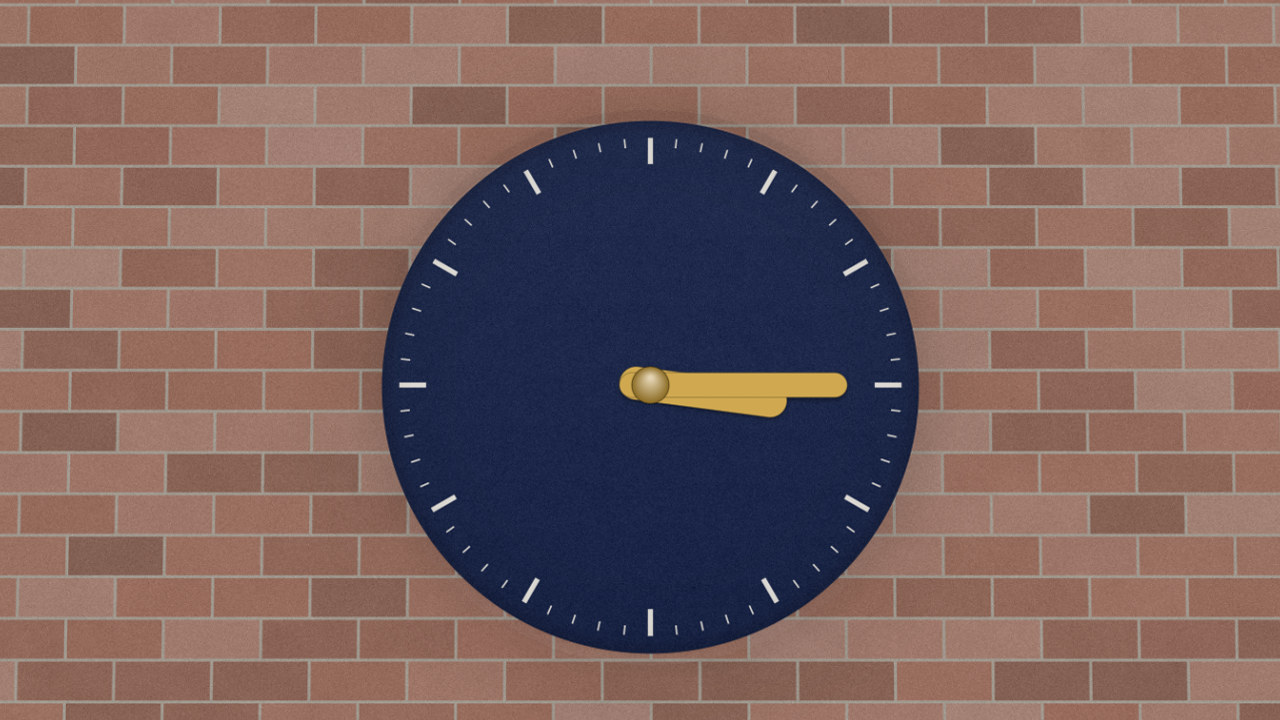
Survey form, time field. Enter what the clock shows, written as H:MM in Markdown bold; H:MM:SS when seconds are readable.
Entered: **3:15**
